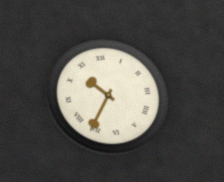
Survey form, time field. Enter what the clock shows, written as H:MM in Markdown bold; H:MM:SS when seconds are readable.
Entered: **10:36**
